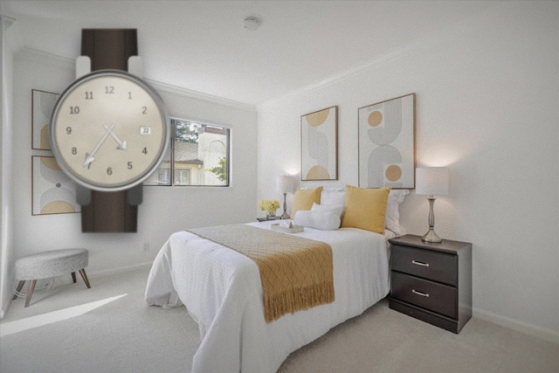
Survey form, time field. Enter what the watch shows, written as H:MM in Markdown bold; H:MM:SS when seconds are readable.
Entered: **4:36**
